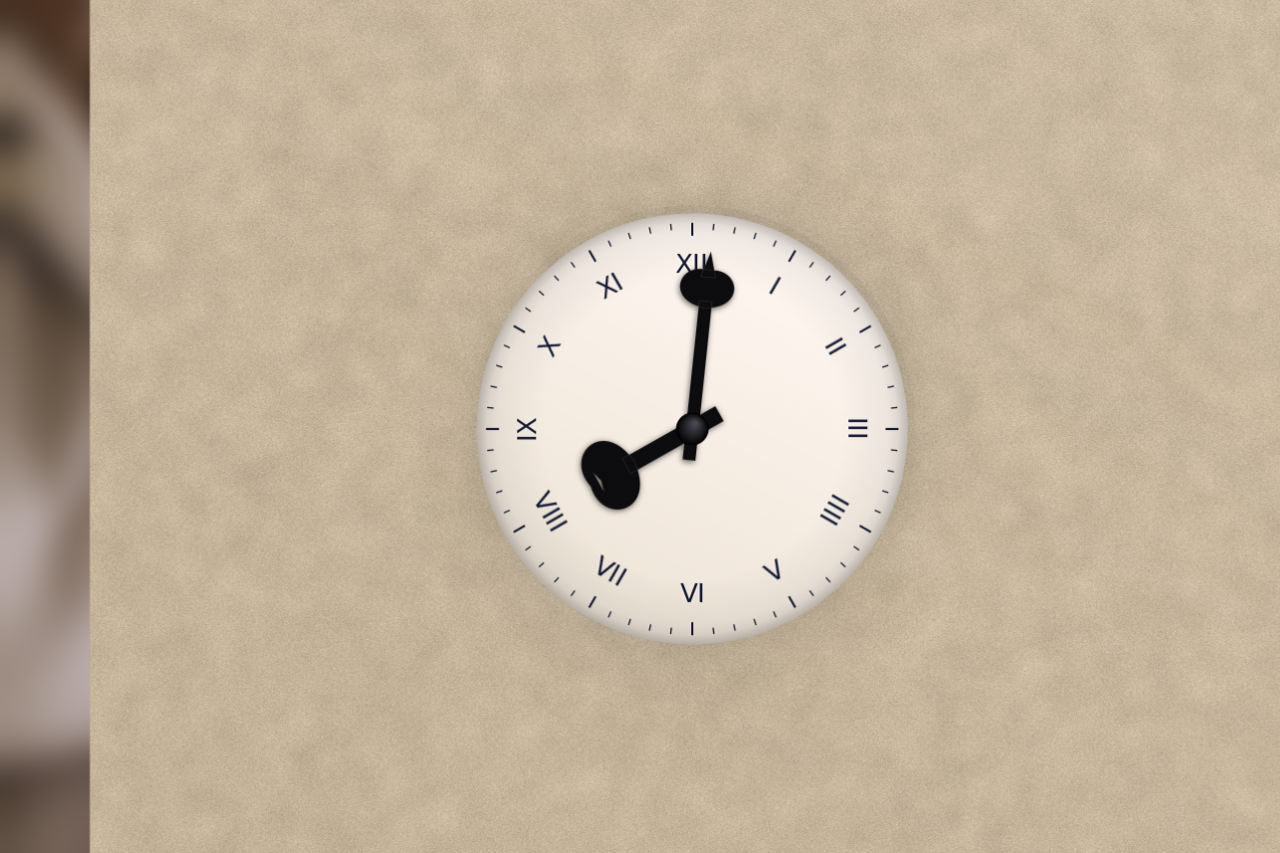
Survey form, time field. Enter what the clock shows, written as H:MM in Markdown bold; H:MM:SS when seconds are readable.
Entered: **8:01**
